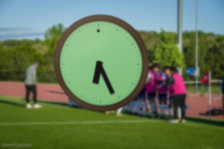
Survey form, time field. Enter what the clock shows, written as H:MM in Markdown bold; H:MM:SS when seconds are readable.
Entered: **6:26**
